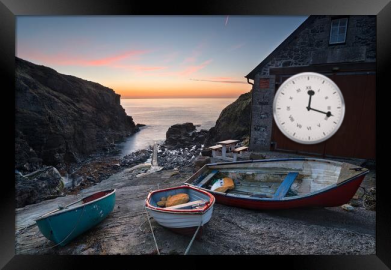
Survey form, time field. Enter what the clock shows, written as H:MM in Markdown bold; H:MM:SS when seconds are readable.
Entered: **12:18**
